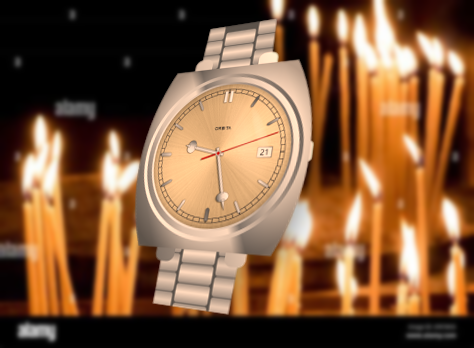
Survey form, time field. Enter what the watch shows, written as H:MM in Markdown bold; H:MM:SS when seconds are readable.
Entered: **9:27:12**
